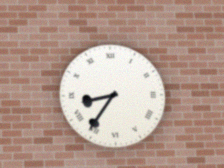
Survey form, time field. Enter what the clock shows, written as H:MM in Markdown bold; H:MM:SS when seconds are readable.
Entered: **8:36**
